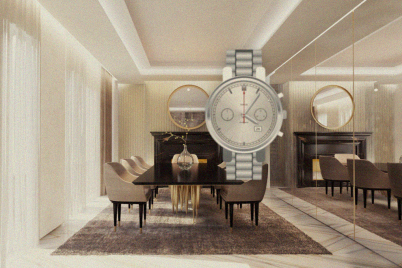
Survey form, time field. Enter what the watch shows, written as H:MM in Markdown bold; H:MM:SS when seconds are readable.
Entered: **4:06**
